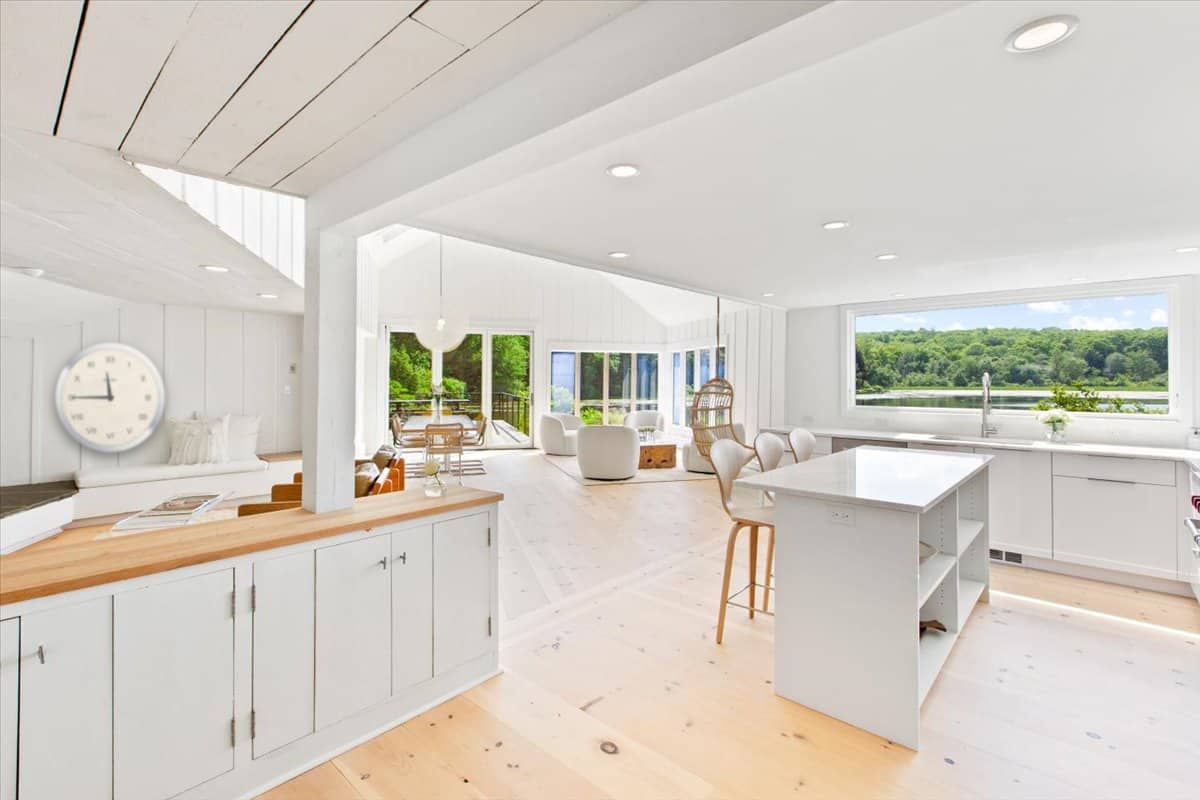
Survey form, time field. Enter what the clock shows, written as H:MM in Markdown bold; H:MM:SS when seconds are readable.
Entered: **11:45**
